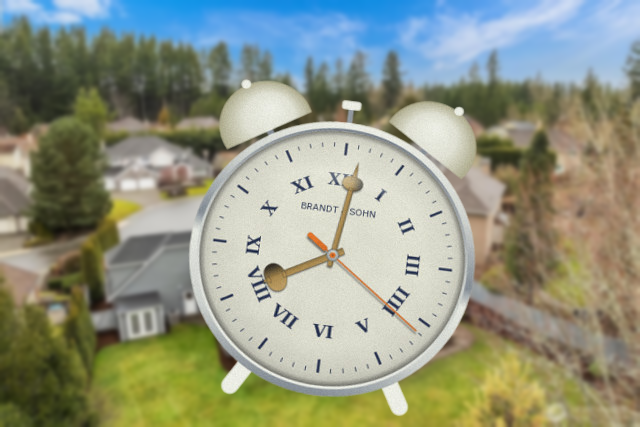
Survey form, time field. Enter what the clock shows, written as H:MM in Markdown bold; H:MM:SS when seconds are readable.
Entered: **8:01:21**
